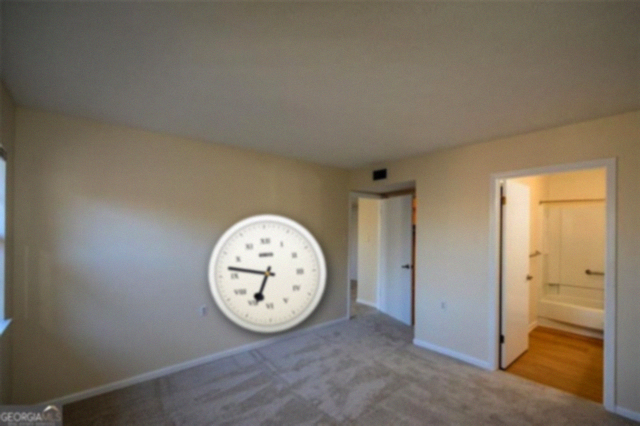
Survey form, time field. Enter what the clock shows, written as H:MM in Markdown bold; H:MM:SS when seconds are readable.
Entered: **6:47**
